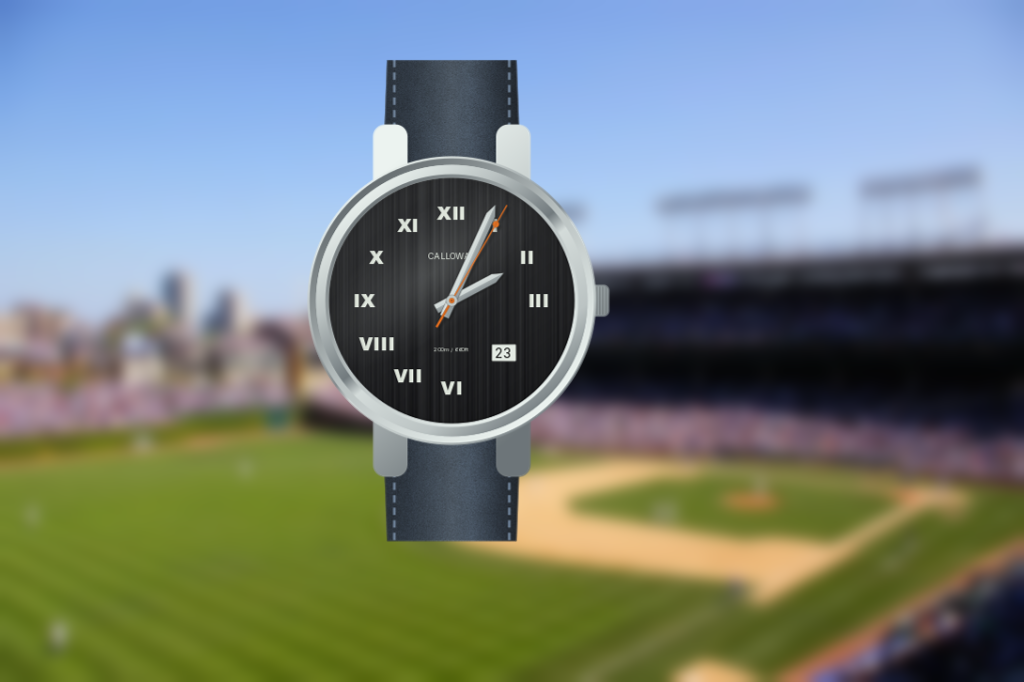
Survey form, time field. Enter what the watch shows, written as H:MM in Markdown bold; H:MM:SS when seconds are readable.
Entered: **2:04:05**
